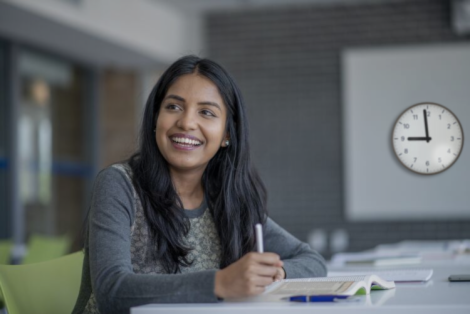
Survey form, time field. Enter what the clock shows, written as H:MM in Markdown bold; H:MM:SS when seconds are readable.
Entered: **8:59**
